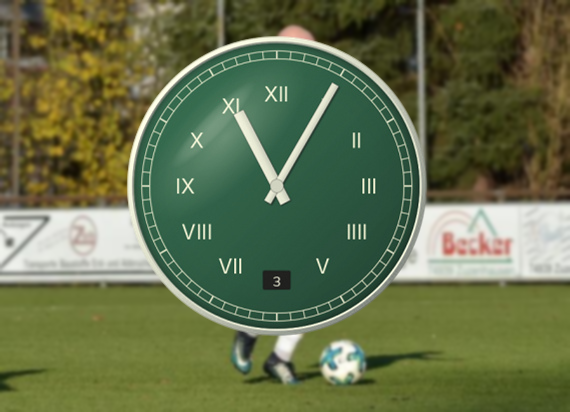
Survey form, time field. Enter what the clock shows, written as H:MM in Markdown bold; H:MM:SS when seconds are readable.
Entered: **11:05**
